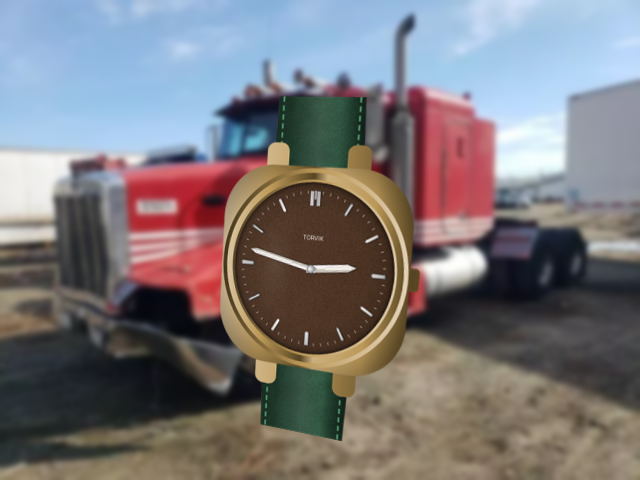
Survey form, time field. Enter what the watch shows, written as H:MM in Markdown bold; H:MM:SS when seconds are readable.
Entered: **2:47**
